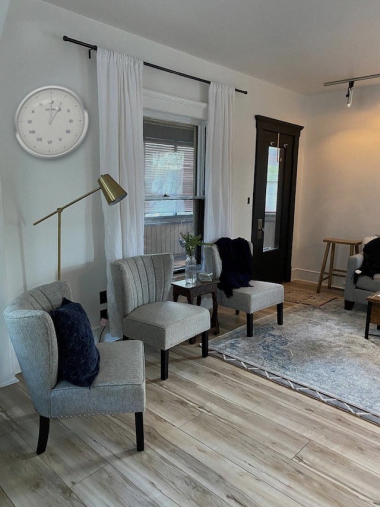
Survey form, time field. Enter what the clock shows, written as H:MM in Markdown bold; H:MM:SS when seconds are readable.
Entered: **1:00**
